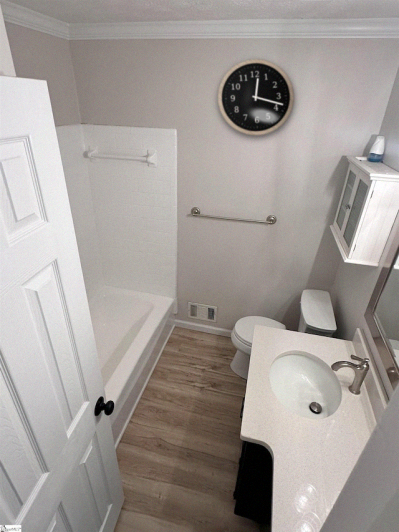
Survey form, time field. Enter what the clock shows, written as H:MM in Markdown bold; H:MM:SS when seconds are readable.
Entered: **12:18**
